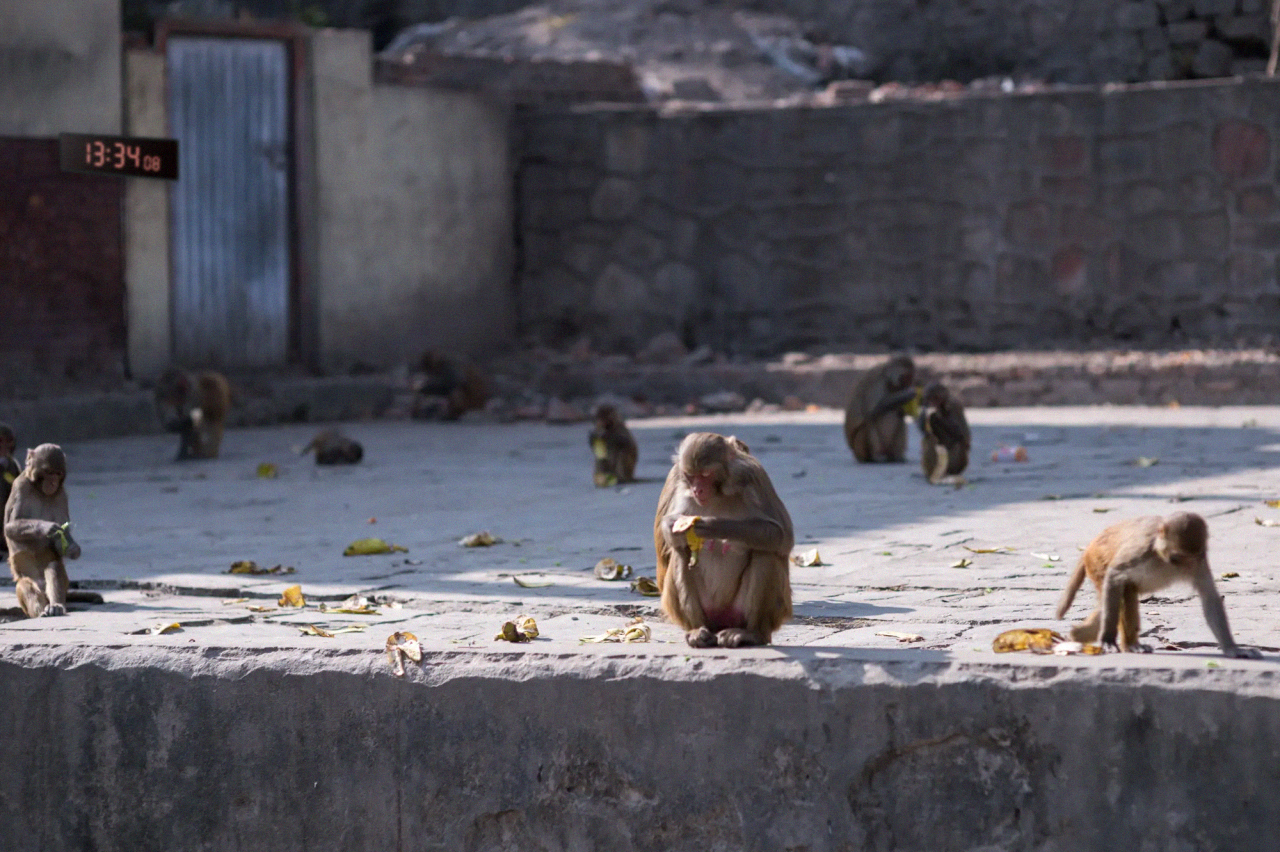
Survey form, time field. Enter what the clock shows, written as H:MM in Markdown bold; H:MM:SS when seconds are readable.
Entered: **13:34:08**
